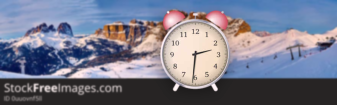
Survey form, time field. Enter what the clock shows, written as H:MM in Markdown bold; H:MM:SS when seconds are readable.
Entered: **2:31**
